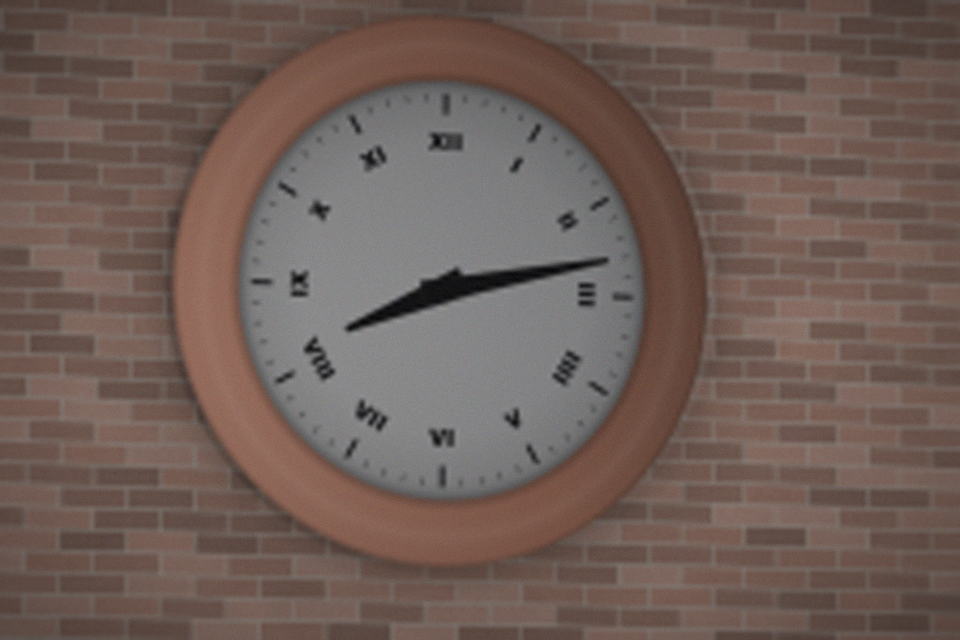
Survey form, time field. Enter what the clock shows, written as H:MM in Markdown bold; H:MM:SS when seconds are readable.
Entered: **8:13**
